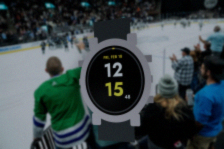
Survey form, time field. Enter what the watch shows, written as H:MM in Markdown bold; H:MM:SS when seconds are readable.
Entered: **12:15**
